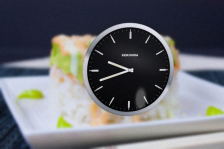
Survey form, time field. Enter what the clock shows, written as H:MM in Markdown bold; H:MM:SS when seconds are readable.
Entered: **9:42**
